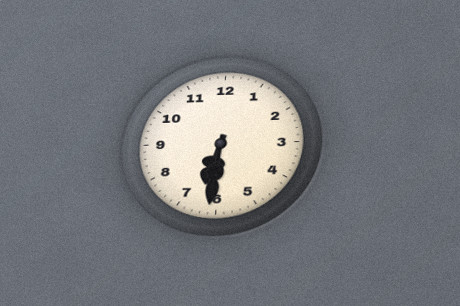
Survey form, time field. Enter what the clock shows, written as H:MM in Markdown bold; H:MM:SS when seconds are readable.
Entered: **6:31**
